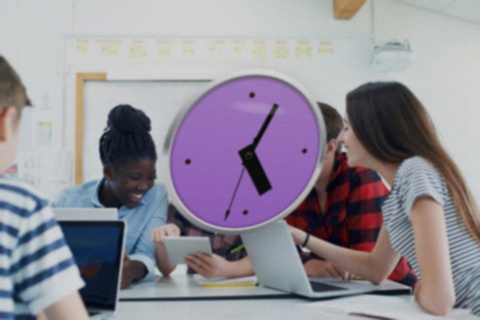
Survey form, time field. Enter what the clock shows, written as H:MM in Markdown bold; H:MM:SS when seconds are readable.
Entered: **5:04:33**
